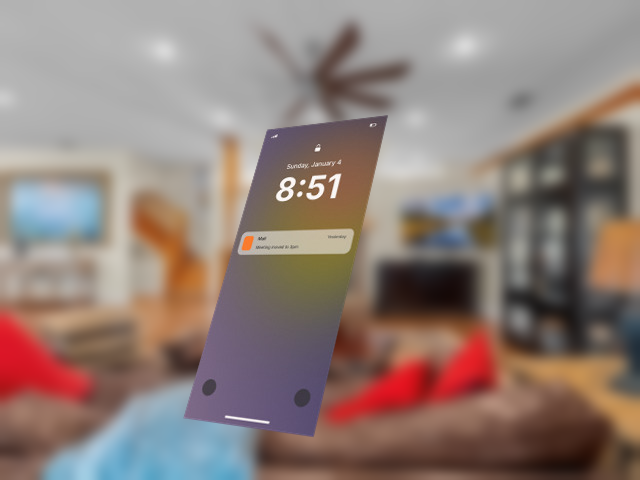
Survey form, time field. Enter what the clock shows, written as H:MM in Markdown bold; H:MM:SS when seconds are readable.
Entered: **8:51**
